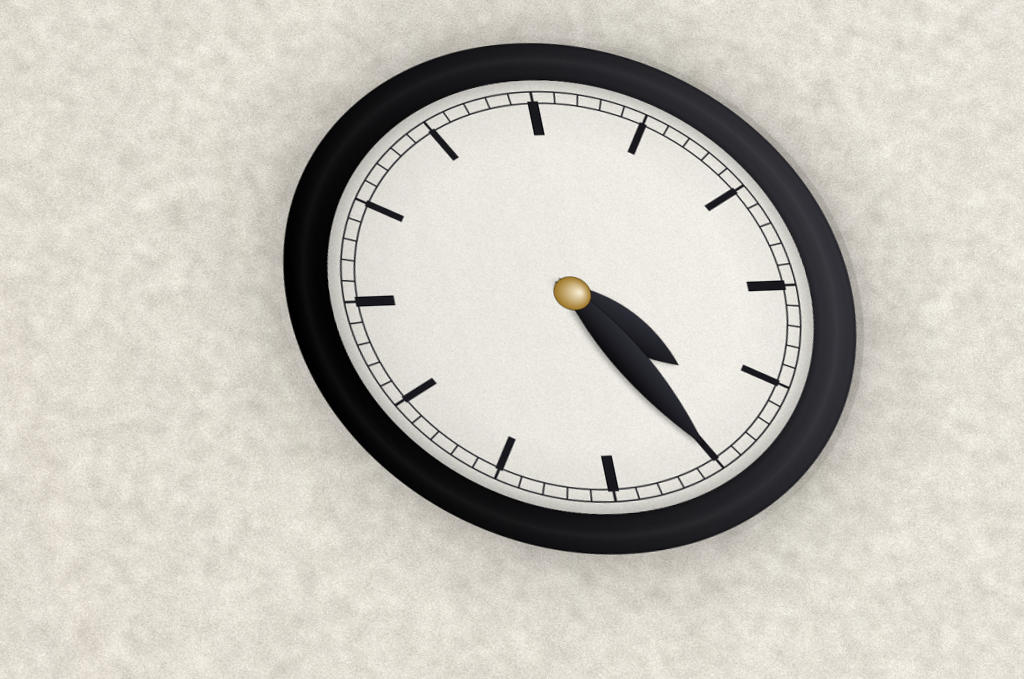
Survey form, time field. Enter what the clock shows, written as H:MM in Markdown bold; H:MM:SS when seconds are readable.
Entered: **4:25**
